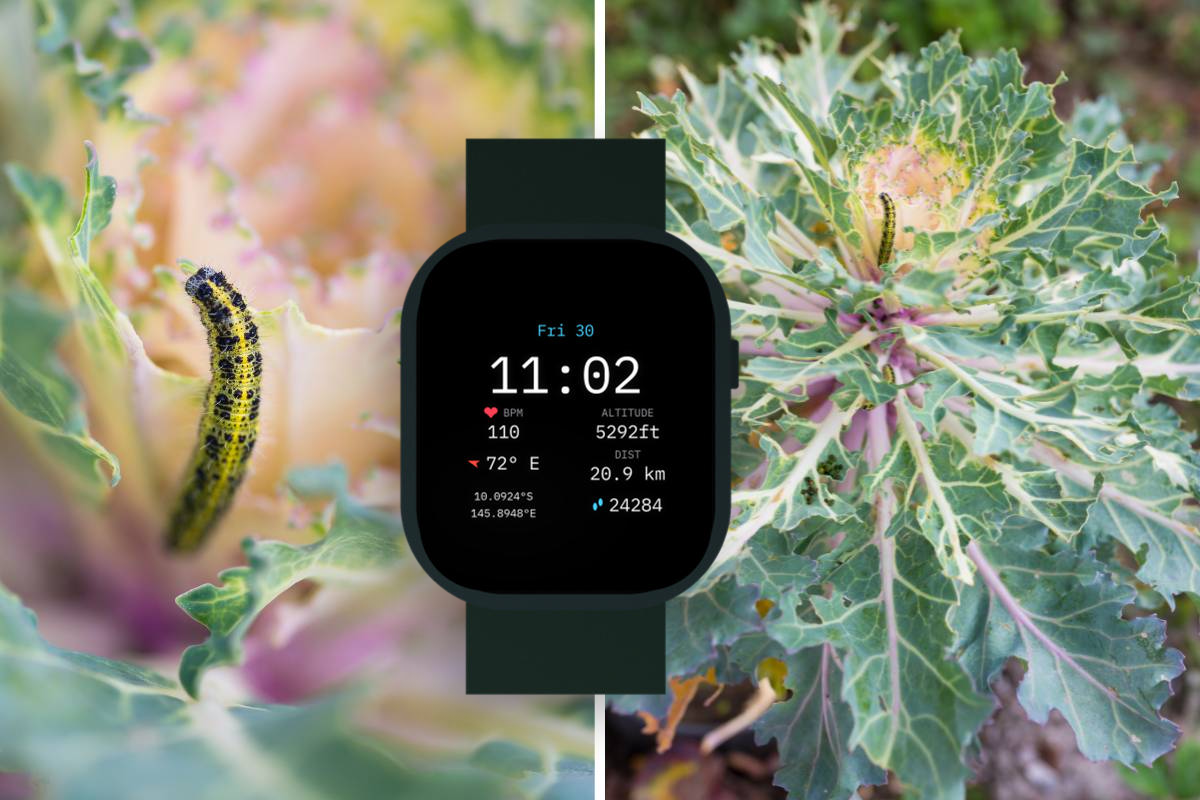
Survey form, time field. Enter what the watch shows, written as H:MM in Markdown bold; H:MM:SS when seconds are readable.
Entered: **11:02**
